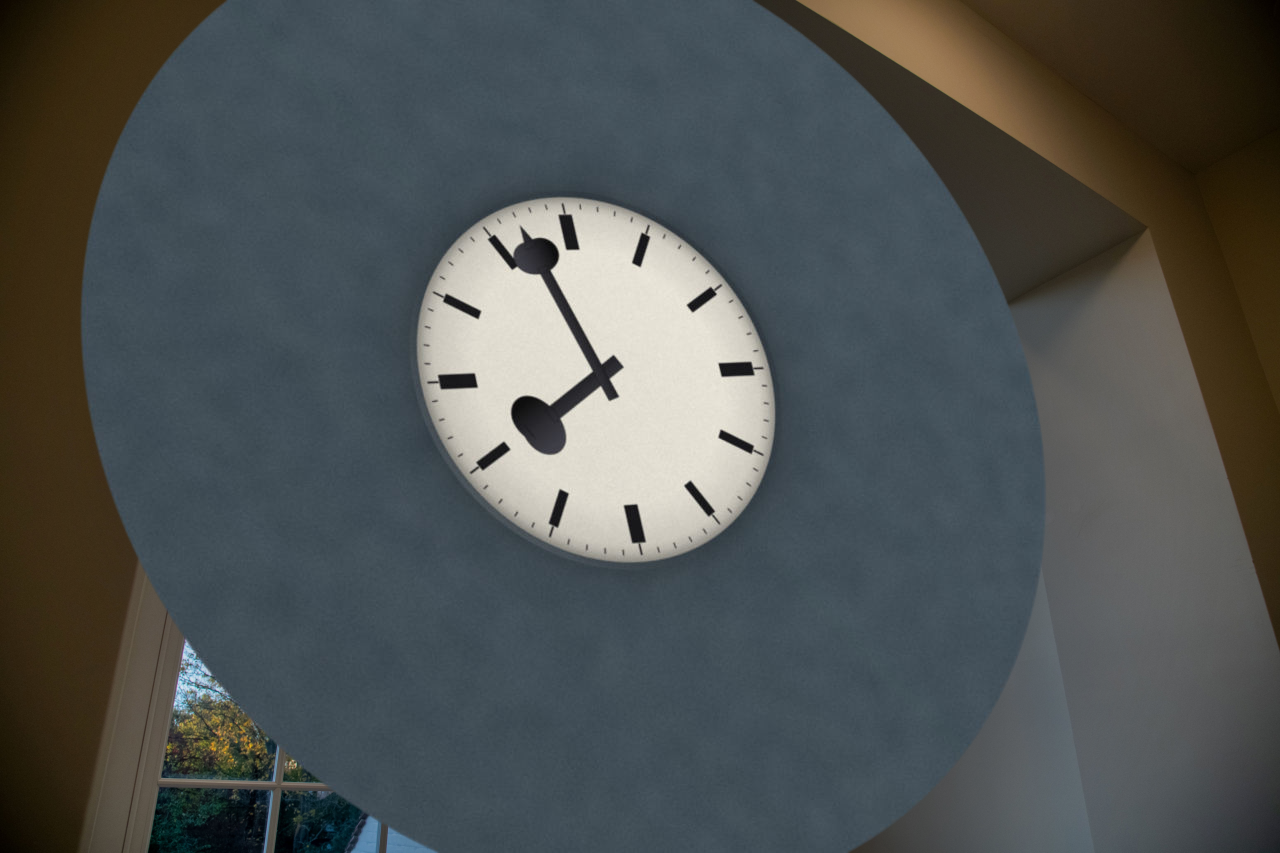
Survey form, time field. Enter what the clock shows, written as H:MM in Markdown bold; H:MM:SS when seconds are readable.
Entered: **7:57**
